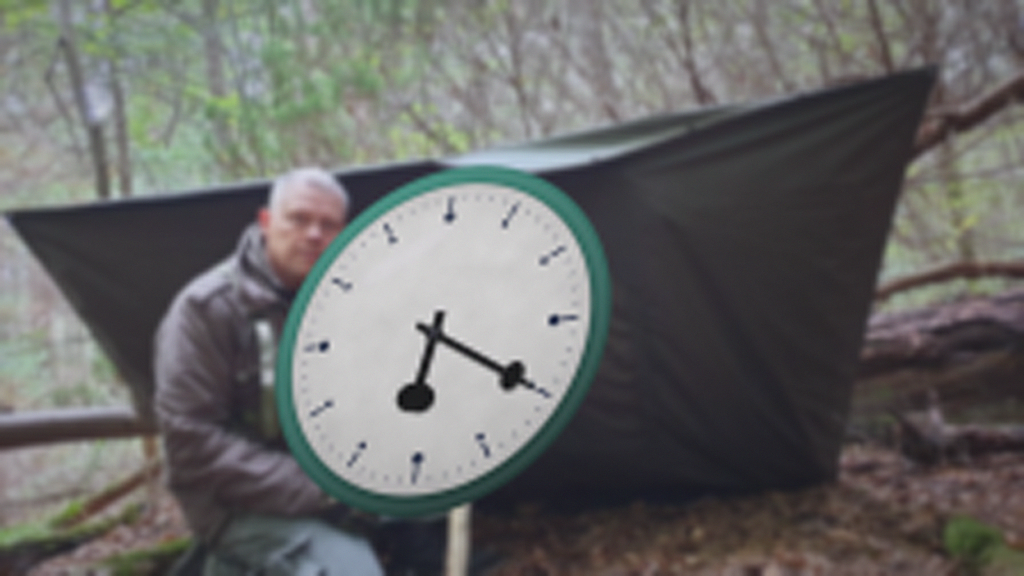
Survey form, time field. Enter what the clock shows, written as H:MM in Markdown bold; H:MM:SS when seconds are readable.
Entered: **6:20**
